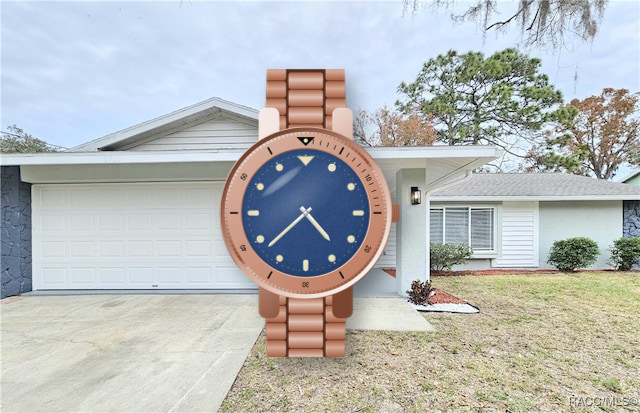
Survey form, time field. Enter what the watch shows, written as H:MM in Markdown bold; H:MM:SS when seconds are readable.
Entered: **4:38**
